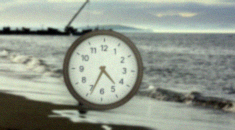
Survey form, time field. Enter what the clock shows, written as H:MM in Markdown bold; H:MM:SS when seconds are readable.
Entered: **4:34**
